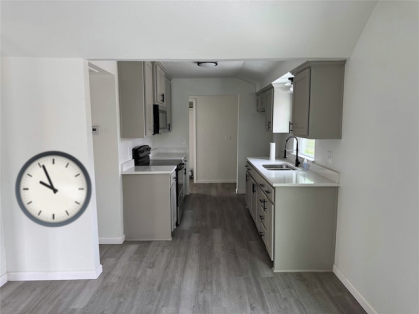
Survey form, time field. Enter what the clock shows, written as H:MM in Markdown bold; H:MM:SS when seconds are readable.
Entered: **9:56**
